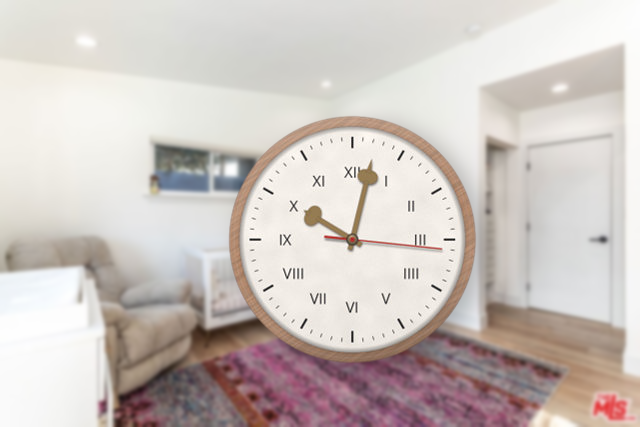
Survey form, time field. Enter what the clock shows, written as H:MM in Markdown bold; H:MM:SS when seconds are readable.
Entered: **10:02:16**
